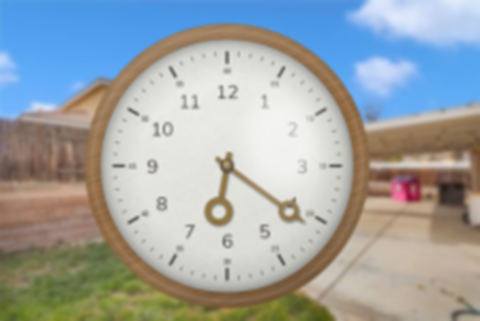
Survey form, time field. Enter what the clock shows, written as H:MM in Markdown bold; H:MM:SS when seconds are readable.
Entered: **6:21**
